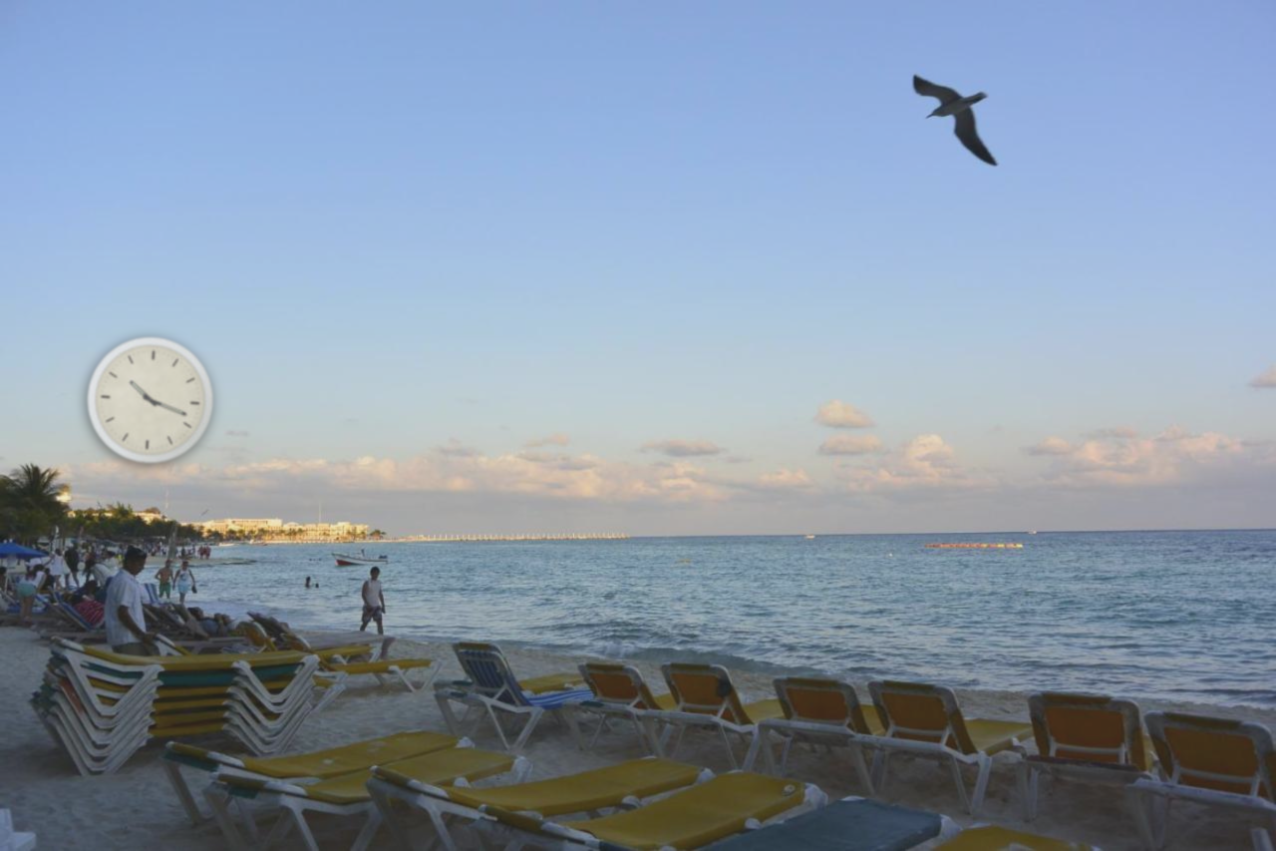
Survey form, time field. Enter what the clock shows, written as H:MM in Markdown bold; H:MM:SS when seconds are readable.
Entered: **10:18**
